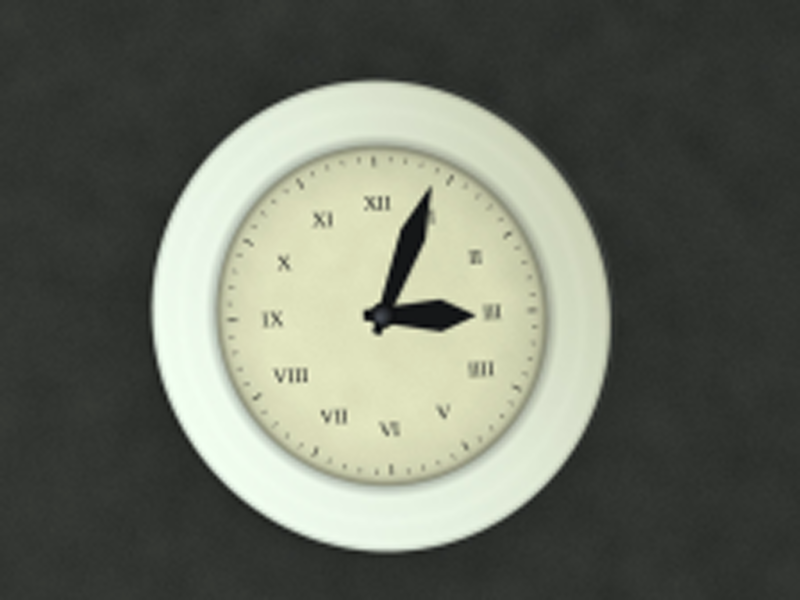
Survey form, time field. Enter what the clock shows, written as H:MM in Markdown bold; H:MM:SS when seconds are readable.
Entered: **3:04**
